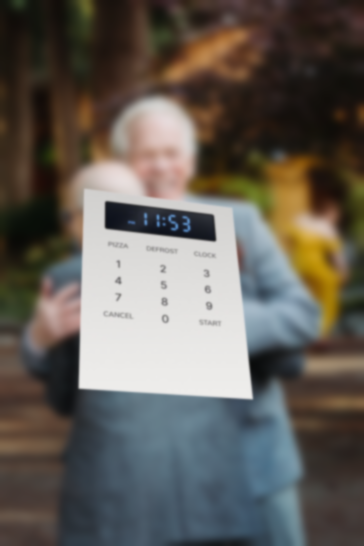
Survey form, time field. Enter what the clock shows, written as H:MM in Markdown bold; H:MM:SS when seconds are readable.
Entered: **11:53**
